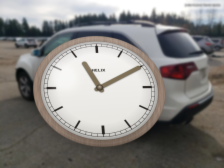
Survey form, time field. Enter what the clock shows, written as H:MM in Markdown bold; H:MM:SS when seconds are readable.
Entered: **11:10**
